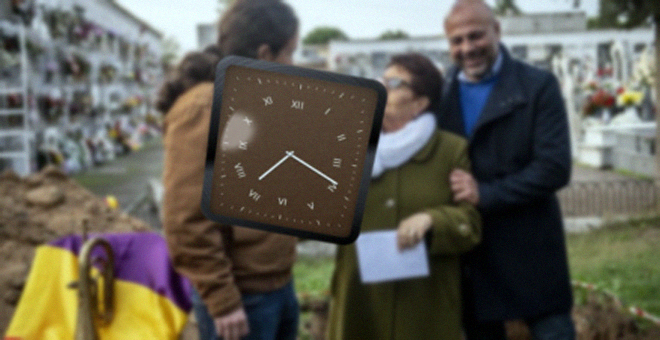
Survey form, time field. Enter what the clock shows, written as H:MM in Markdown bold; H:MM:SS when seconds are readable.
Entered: **7:19**
